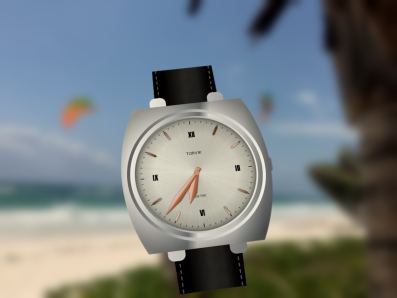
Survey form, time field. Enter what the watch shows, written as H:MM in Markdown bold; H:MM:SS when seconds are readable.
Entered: **6:37**
